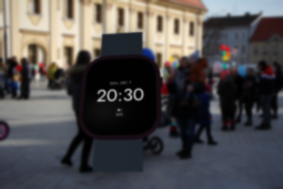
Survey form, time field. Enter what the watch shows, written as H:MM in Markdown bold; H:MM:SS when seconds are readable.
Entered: **20:30**
